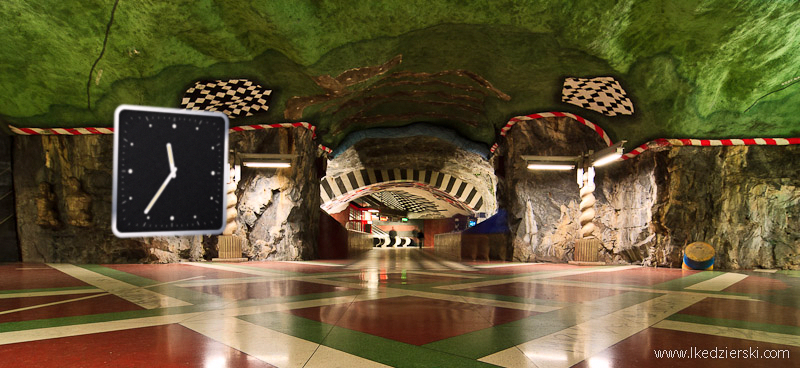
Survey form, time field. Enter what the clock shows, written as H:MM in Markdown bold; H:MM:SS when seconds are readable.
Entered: **11:36**
